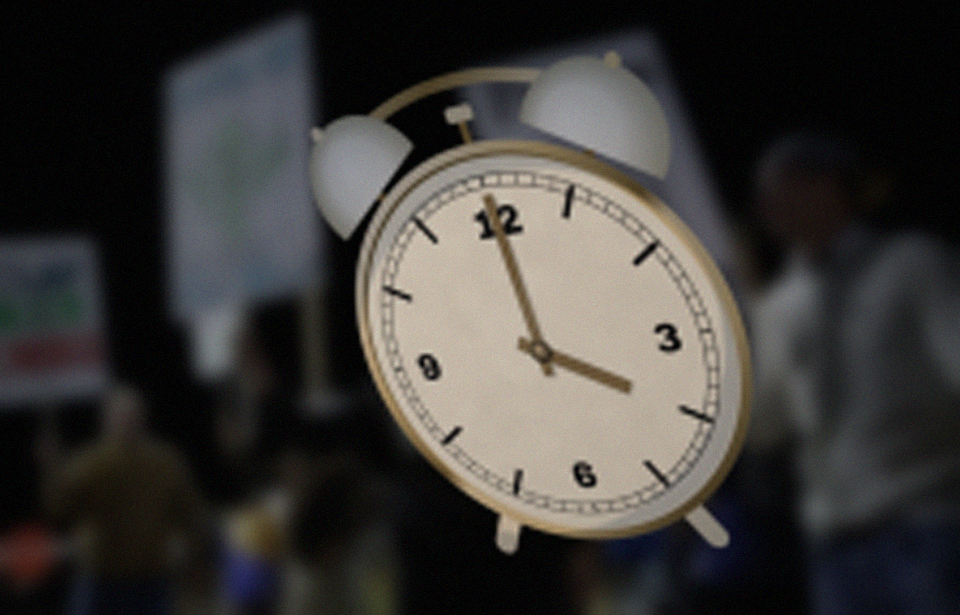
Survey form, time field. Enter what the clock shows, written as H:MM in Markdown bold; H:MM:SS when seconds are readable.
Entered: **4:00**
